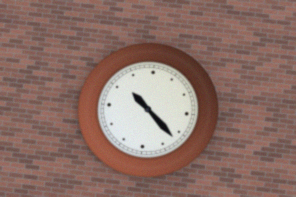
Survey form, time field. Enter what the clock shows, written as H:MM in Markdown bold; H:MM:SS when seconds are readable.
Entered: **10:22**
